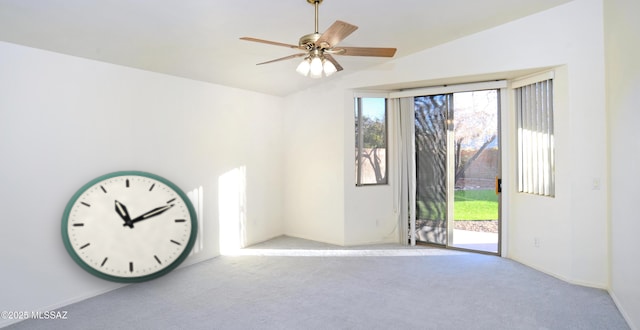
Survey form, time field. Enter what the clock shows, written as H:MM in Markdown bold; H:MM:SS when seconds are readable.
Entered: **11:11**
